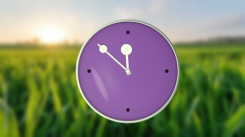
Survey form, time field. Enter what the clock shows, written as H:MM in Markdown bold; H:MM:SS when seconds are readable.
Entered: **11:52**
